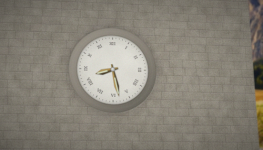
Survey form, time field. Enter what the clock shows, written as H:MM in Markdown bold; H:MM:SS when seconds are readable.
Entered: **8:28**
